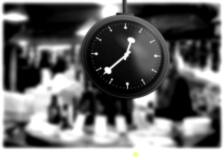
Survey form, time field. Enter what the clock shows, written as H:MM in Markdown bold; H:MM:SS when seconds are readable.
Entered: **12:38**
